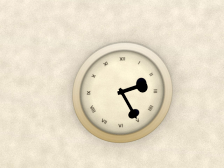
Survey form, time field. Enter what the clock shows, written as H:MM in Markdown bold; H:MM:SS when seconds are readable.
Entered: **2:25**
